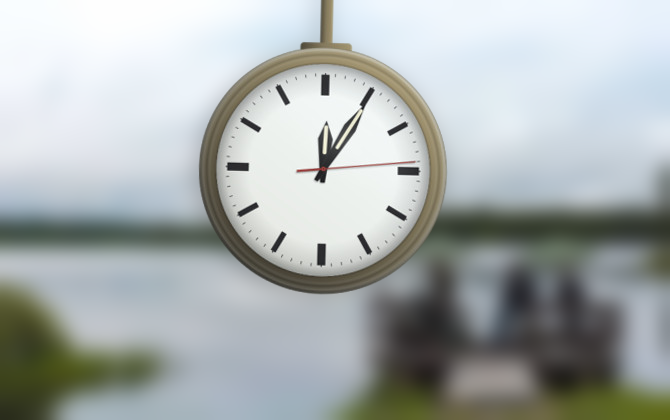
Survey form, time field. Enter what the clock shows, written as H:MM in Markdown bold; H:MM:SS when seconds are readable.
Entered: **12:05:14**
